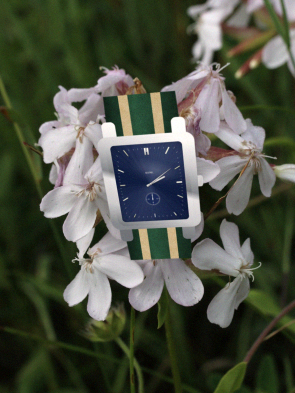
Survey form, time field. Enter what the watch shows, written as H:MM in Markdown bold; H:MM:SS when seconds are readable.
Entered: **2:09**
